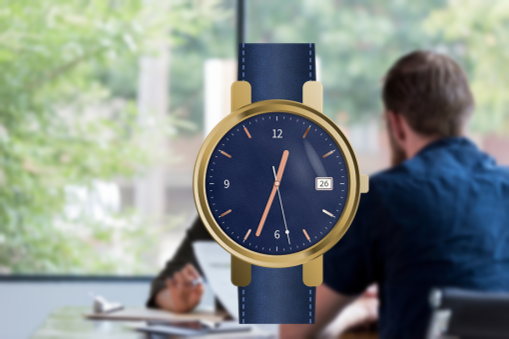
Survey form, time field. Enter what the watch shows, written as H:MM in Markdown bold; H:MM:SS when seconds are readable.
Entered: **12:33:28**
